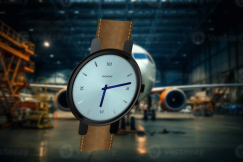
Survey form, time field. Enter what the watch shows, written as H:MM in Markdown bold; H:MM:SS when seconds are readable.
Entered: **6:13**
